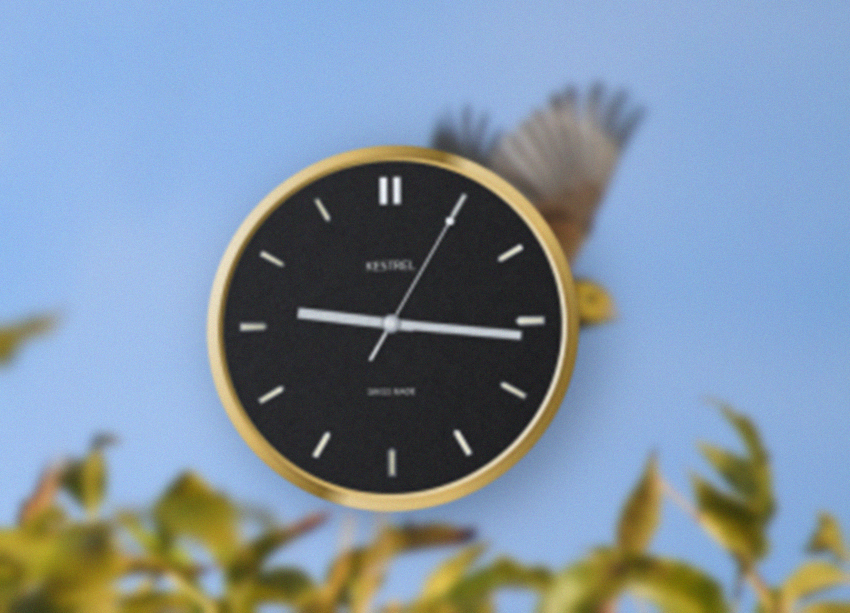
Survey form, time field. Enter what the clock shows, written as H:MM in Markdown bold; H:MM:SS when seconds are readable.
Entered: **9:16:05**
